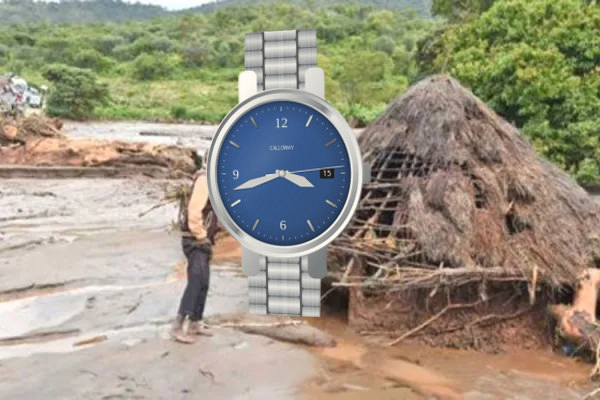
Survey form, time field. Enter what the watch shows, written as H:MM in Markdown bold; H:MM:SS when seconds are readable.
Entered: **3:42:14**
